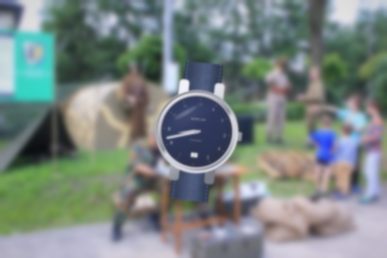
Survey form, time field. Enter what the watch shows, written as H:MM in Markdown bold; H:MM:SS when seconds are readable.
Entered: **8:42**
